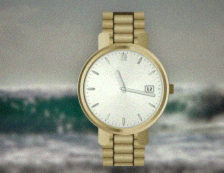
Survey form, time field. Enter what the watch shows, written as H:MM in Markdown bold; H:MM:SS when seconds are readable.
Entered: **11:17**
